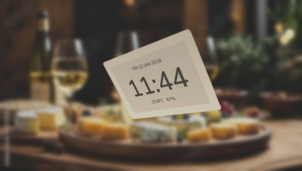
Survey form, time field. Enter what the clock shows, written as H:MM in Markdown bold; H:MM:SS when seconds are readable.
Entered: **11:44**
